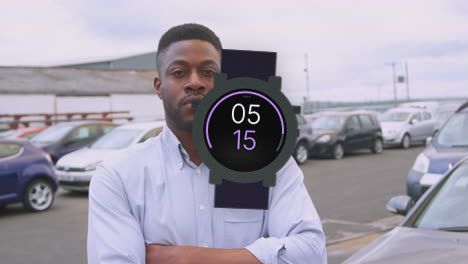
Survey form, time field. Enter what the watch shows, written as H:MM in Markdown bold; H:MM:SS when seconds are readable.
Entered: **5:15**
